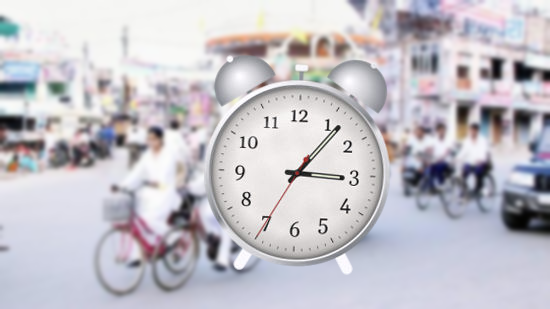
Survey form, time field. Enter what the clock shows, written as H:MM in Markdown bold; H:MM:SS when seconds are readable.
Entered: **3:06:35**
